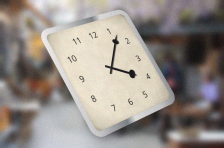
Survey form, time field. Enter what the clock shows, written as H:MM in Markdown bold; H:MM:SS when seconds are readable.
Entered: **4:07**
